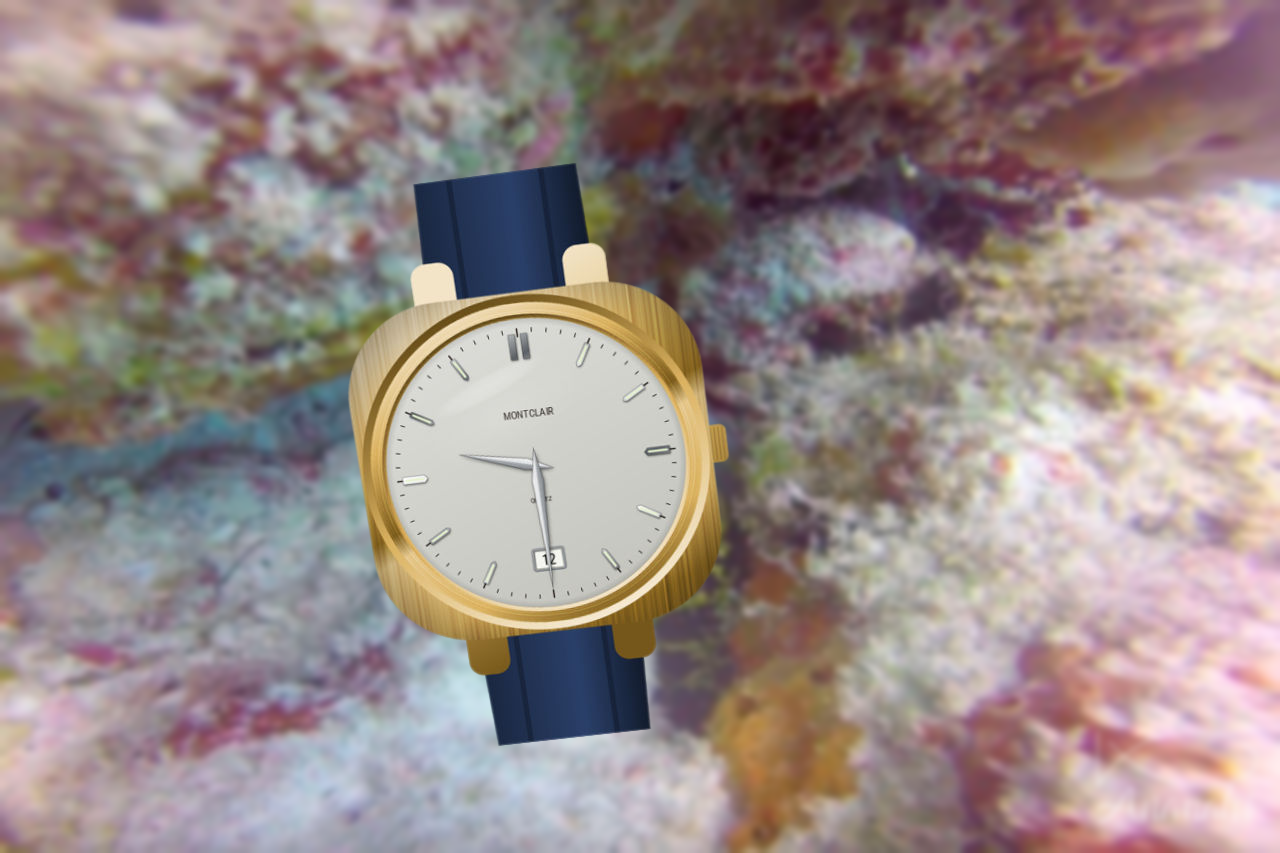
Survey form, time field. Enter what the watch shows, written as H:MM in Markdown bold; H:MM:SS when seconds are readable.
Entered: **9:30**
